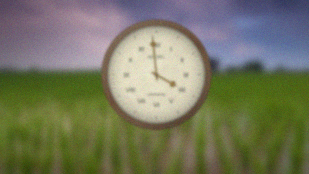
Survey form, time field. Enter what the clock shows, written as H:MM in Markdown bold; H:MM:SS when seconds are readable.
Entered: **3:59**
